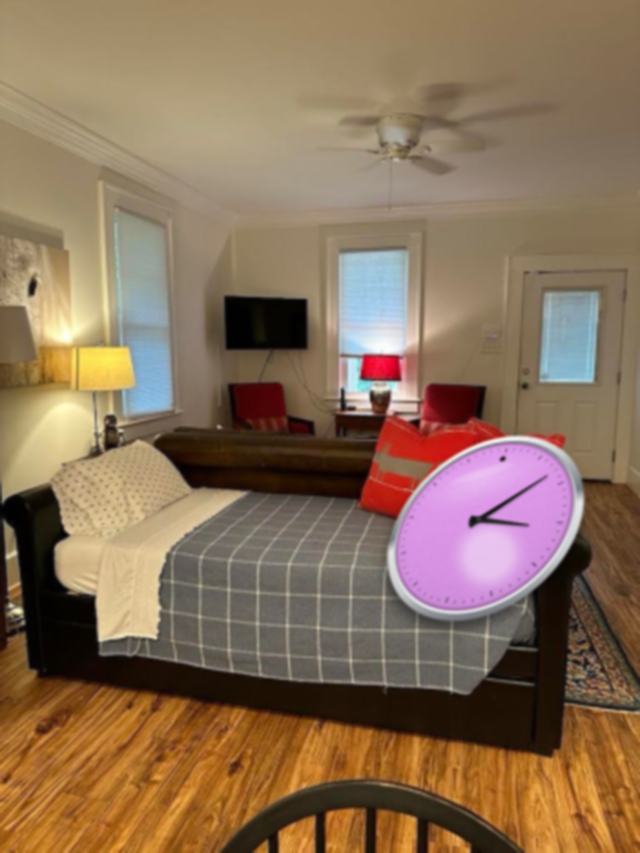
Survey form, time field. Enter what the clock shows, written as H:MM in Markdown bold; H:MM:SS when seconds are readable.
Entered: **3:08**
